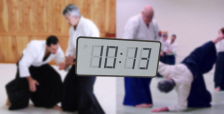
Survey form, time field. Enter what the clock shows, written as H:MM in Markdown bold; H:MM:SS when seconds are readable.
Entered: **10:13**
